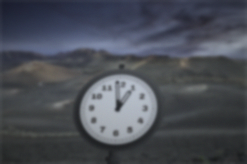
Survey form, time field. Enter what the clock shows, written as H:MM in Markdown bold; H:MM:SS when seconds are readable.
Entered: **12:59**
